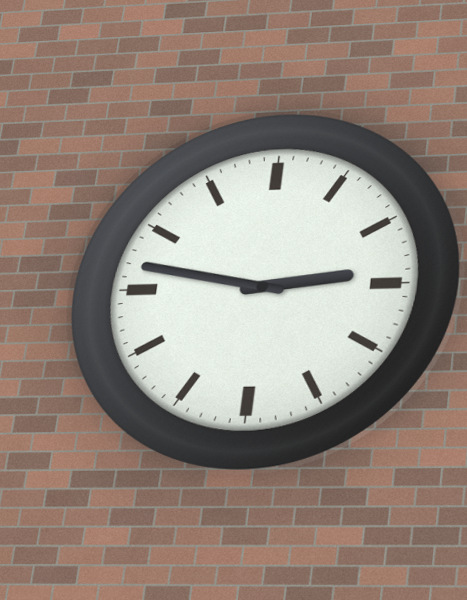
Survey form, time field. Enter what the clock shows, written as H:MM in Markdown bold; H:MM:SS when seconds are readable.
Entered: **2:47**
